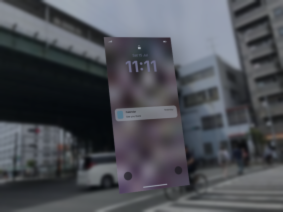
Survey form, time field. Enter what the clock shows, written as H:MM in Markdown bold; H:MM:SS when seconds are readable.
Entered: **11:11**
